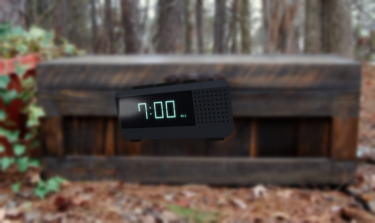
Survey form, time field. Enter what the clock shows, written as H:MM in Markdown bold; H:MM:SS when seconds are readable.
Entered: **7:00**
